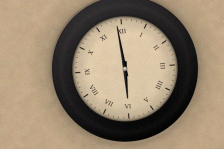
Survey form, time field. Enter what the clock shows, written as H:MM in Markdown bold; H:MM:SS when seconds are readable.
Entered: **5:59**
